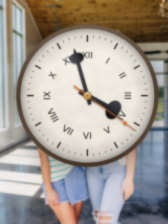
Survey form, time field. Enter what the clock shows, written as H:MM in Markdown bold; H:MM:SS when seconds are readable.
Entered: **3:57:21**
